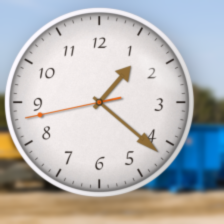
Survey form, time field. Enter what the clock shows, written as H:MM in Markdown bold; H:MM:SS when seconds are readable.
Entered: **1:21:43**
